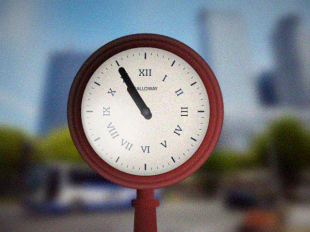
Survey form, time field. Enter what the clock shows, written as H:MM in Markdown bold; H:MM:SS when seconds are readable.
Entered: **10:55**
